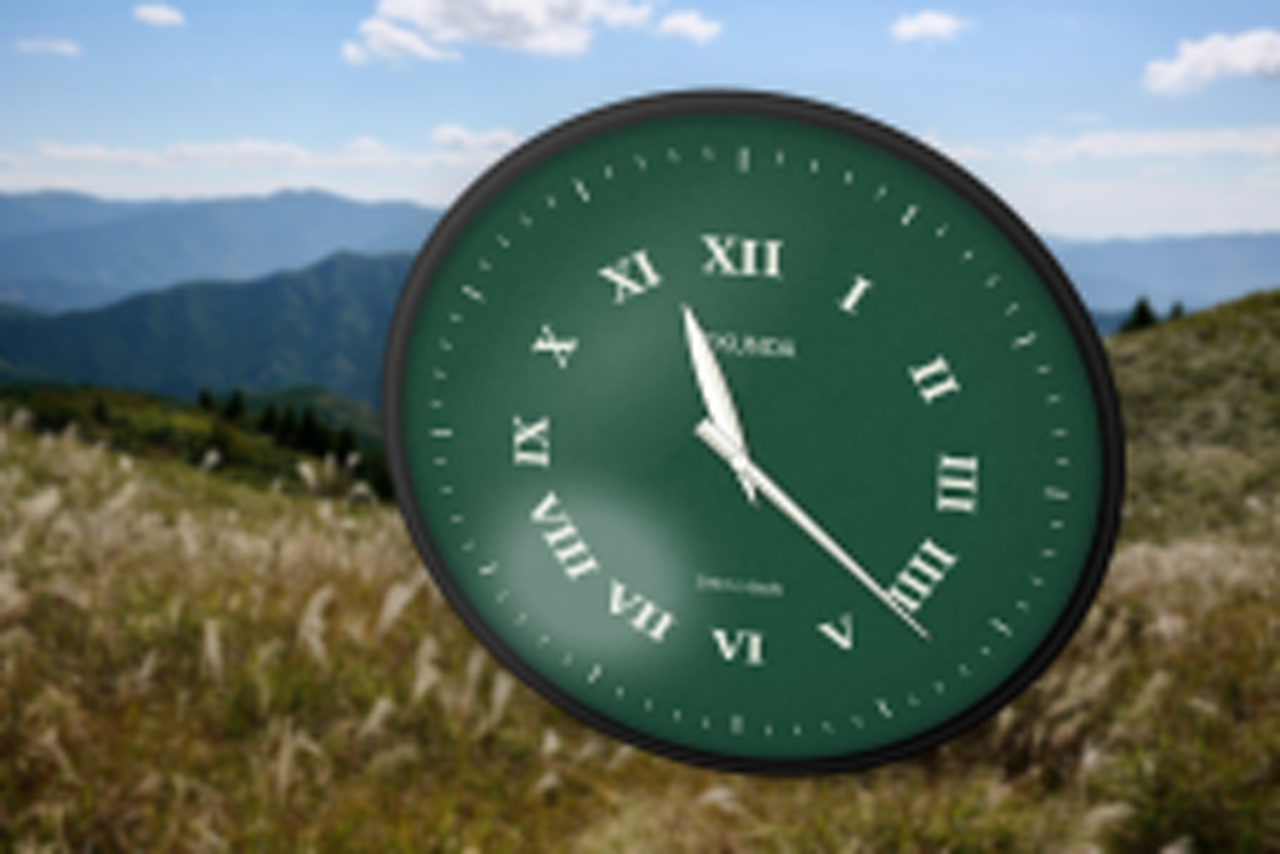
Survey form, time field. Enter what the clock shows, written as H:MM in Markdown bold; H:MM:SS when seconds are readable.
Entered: **11:22**
